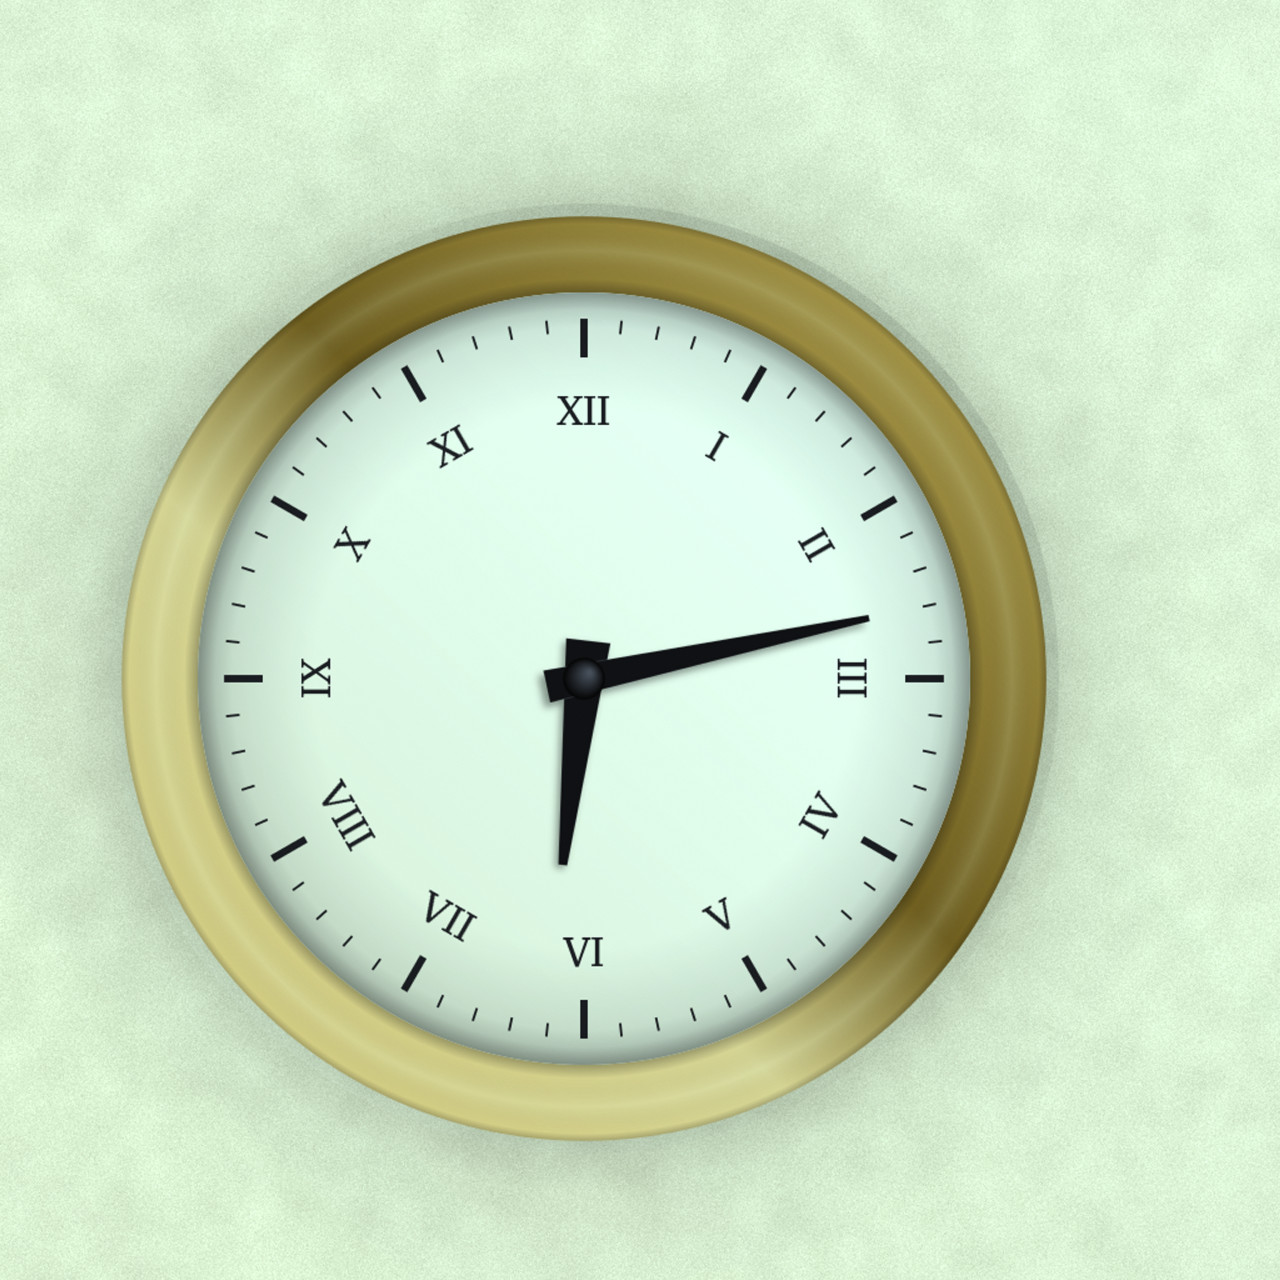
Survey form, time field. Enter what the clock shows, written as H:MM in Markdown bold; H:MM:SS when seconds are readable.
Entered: **6:13**
